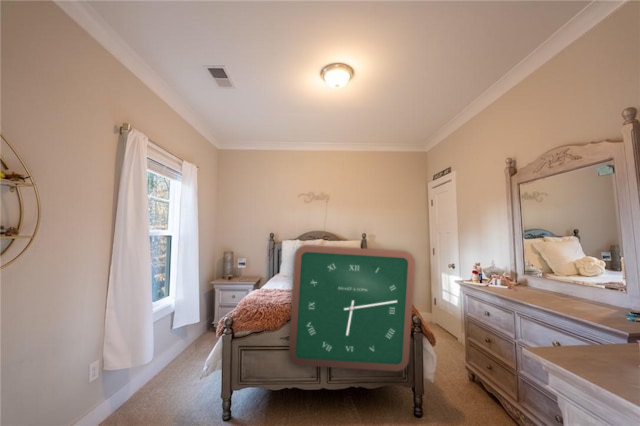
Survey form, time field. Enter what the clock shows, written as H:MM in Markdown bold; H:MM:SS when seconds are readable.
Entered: **6:13**
